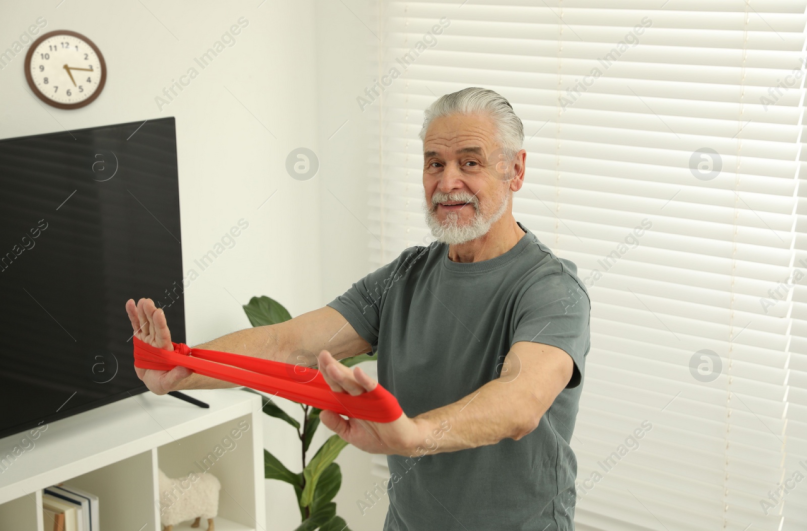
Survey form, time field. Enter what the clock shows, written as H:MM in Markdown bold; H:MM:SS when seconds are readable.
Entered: **5:16**
